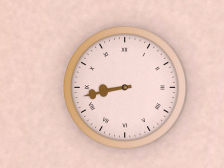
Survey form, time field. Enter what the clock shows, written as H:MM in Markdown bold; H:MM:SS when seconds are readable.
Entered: **8:43**
